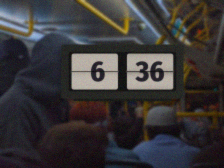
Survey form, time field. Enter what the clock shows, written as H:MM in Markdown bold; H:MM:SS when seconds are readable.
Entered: **6:36**
